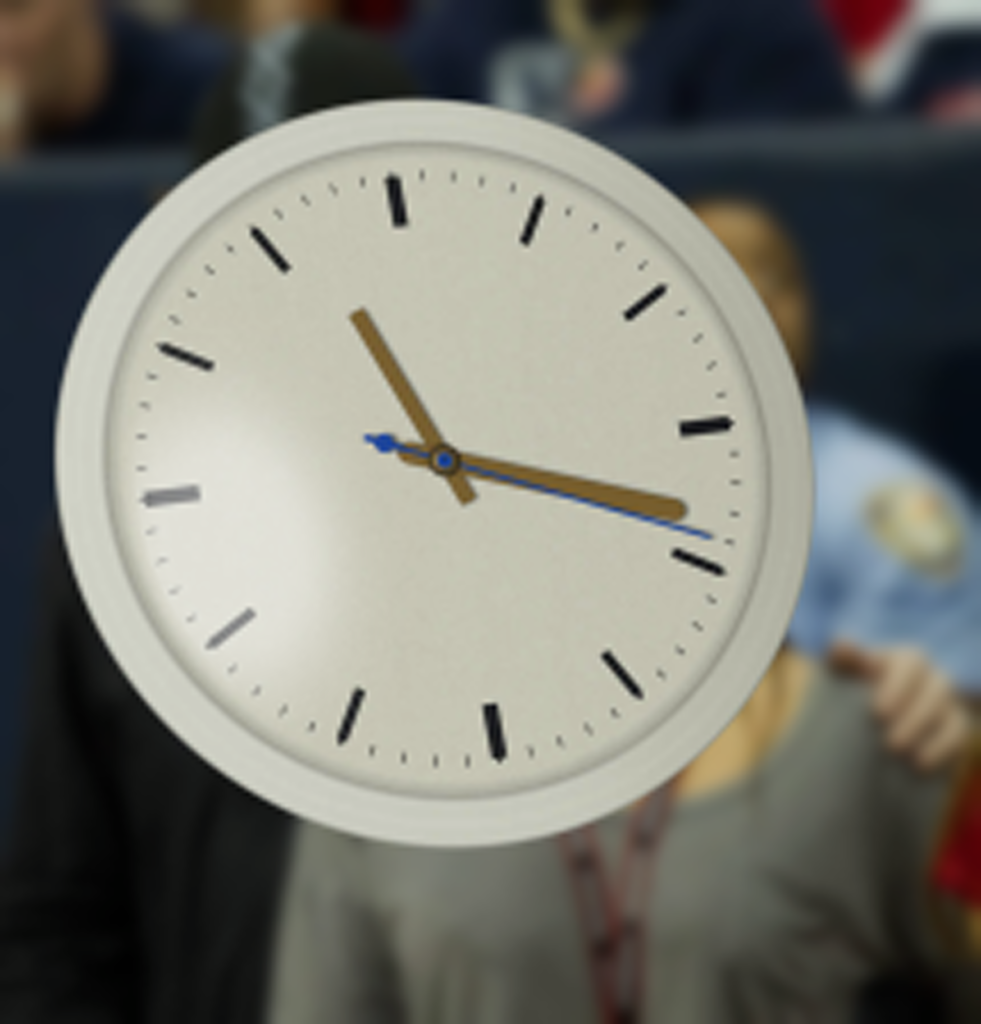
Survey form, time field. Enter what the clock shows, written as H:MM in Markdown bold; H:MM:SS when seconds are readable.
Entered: **11:18:19**
